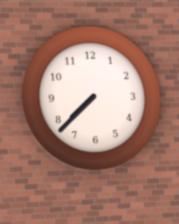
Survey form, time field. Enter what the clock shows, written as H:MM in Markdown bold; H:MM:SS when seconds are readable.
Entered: **7:38**
